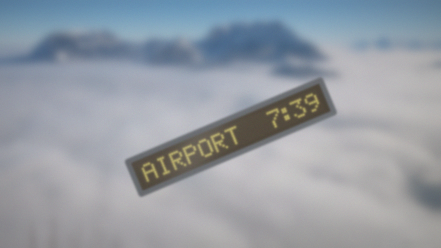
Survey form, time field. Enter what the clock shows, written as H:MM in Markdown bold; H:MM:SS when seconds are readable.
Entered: **7:39**
